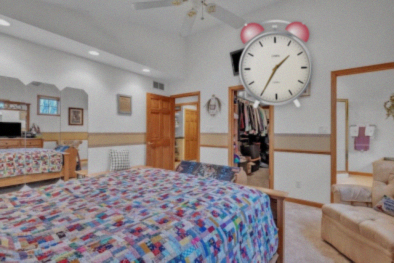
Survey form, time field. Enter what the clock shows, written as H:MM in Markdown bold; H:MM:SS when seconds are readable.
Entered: **1:35**
